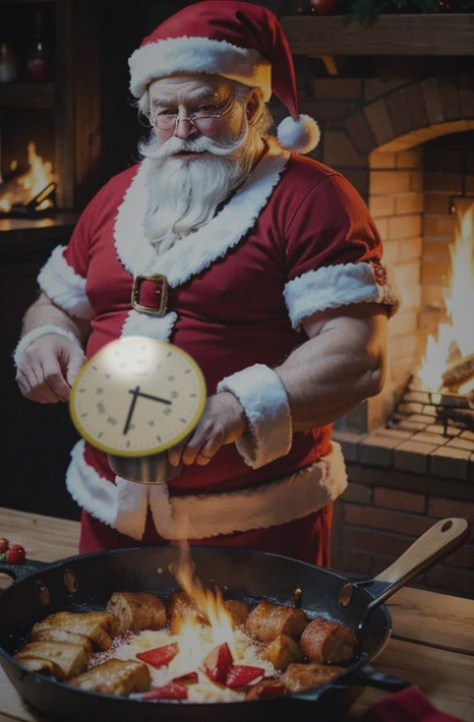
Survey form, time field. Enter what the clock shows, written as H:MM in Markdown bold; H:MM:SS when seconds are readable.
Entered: **3:31**
